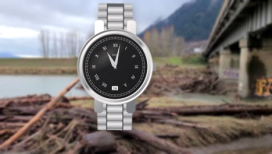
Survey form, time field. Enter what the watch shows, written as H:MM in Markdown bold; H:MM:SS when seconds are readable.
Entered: **11:02**
